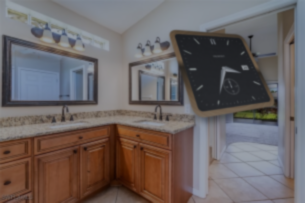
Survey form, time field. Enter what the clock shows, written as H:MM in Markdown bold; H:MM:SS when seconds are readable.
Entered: **3:35**
